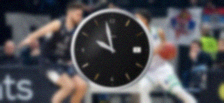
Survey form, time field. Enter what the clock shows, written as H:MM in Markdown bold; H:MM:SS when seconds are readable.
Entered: **9:58**
